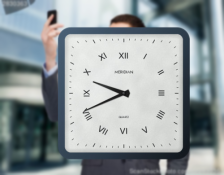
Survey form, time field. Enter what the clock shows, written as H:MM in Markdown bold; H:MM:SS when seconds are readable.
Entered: **9:41**
